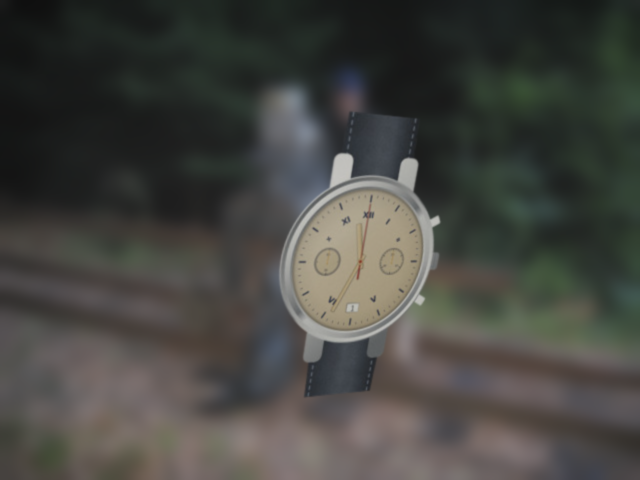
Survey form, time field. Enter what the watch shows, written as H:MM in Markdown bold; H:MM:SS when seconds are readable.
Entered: **11:34**
